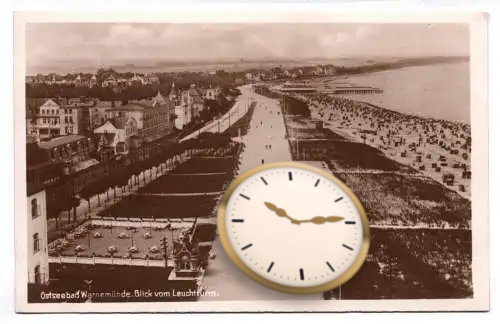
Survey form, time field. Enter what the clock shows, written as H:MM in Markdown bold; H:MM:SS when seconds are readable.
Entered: **10:14**
